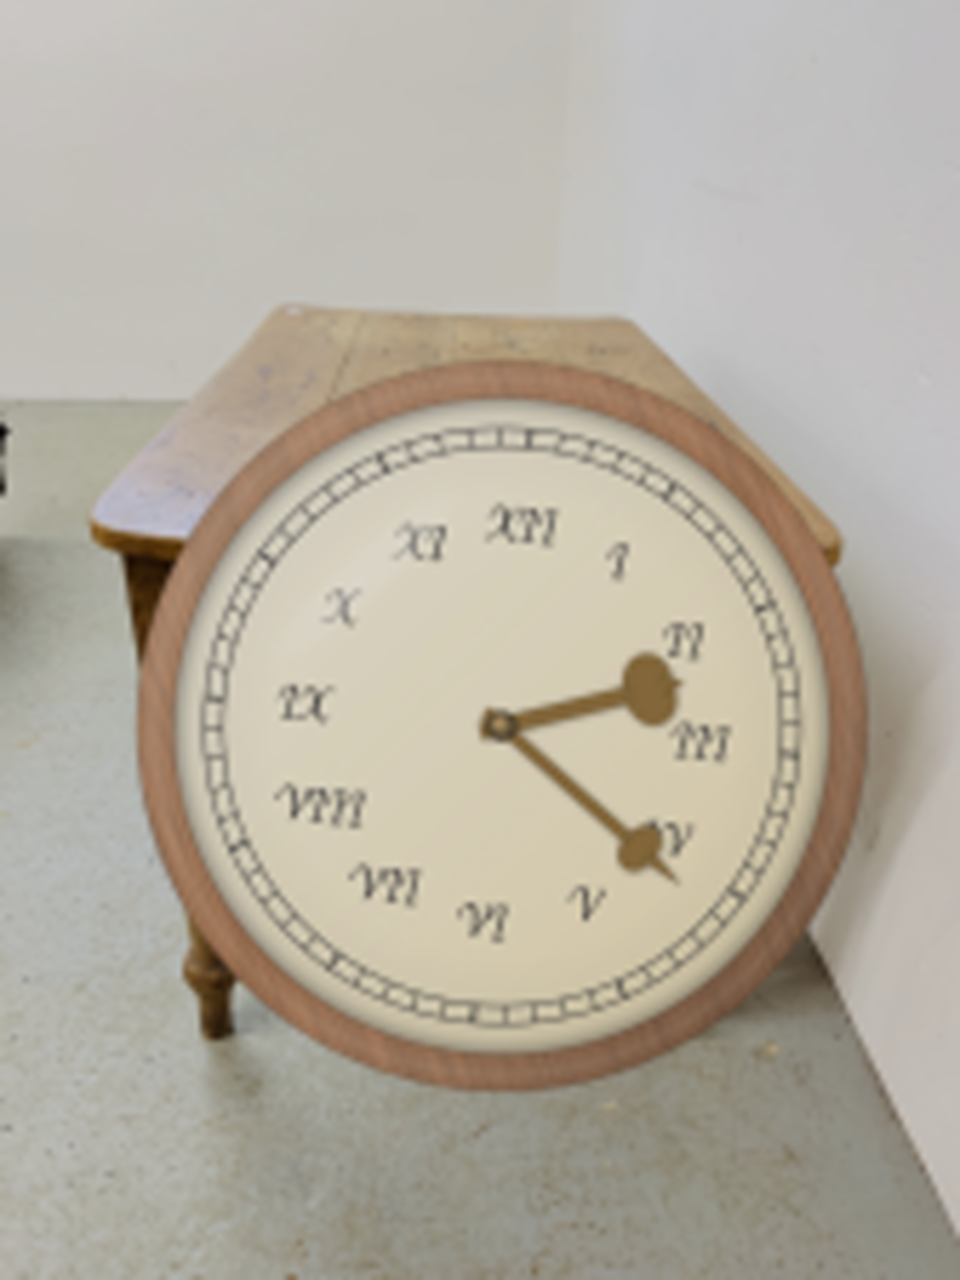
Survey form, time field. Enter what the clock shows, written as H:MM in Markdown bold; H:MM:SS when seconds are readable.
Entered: **2:21**
